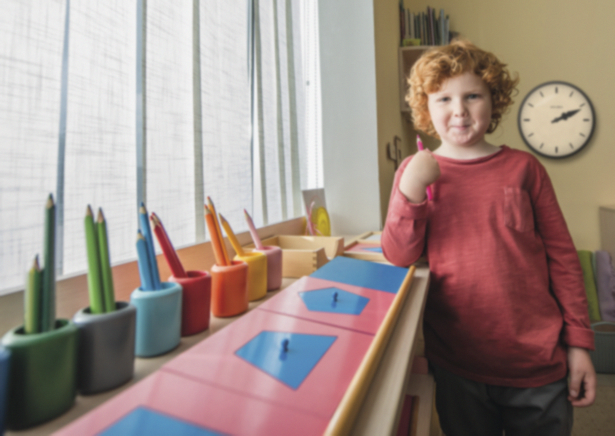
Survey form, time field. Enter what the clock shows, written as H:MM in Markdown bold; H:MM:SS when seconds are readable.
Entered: **2:11**
